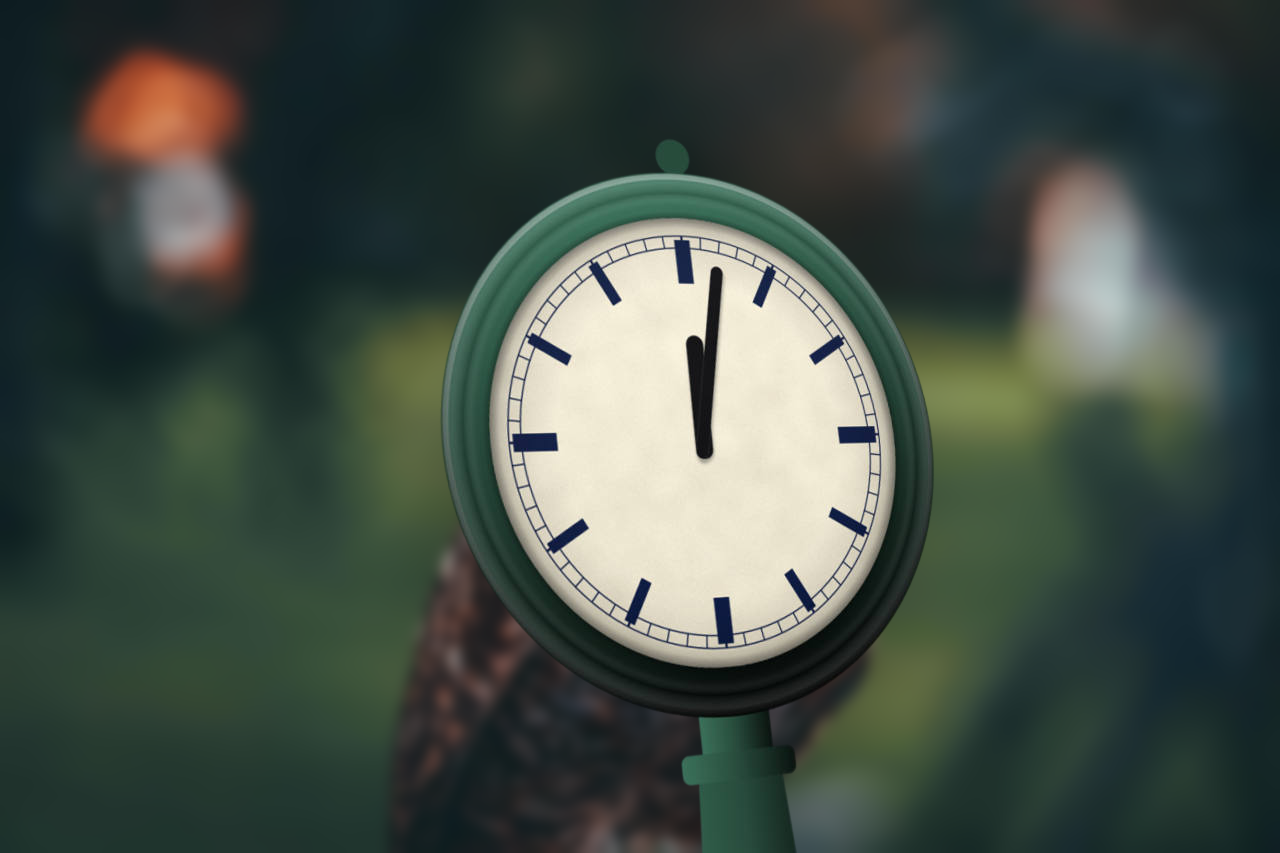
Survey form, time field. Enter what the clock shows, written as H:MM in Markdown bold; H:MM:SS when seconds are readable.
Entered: **12:02**
